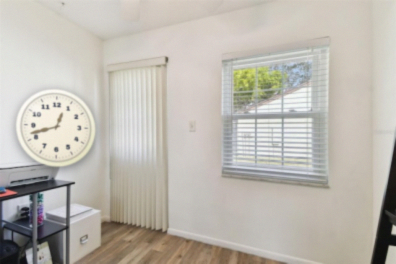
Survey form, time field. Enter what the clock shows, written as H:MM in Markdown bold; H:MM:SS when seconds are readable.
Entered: **12:42**
